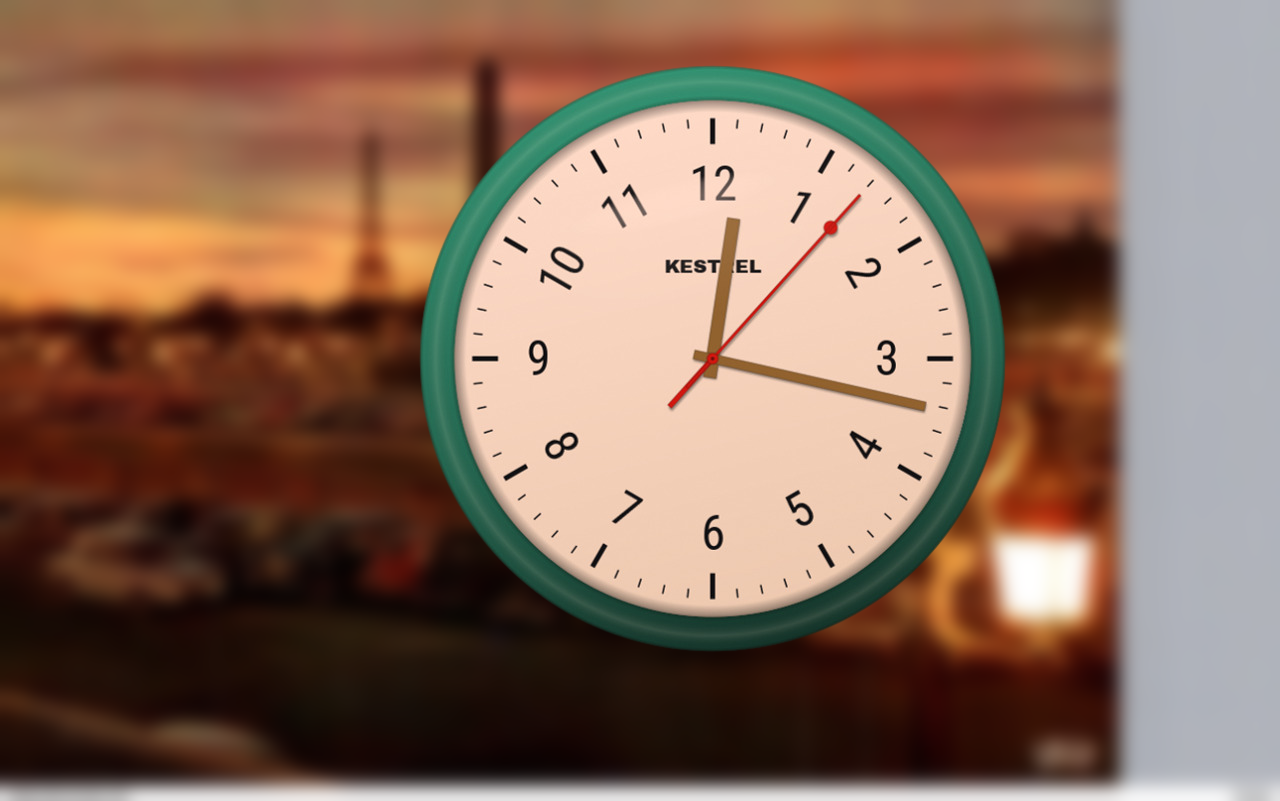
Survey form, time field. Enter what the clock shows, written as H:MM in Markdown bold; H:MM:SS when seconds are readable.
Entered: **12:17:07**
